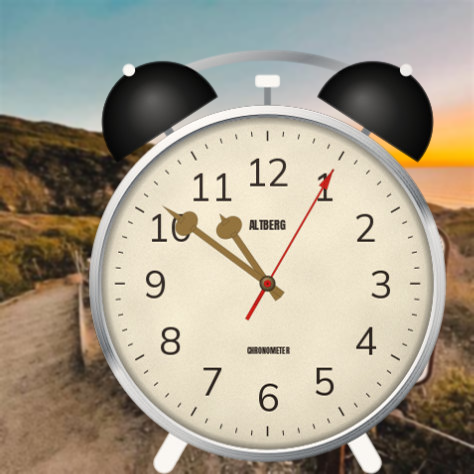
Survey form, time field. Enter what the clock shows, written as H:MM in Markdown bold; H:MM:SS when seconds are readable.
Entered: **10:51:05**
